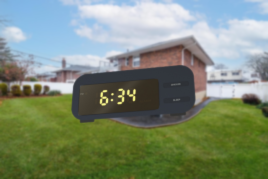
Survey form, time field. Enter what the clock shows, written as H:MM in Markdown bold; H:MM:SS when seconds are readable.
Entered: **6:34**
